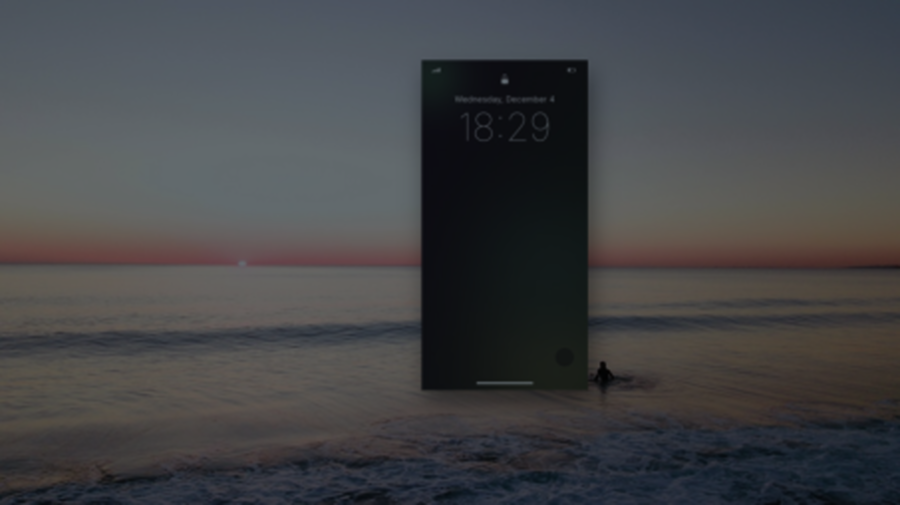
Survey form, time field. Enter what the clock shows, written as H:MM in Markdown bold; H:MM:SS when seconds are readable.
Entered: **18:29**
